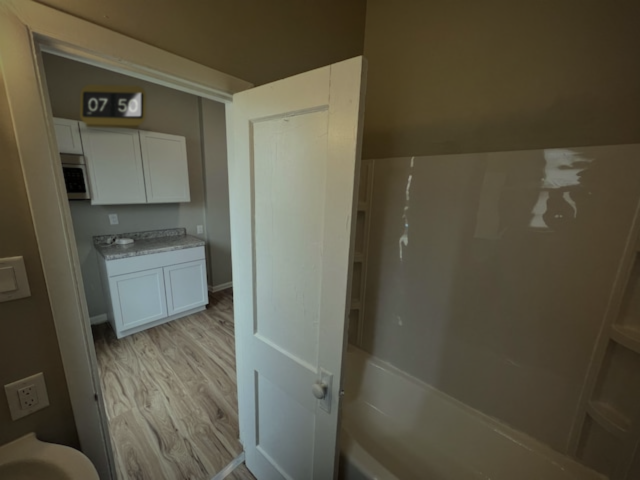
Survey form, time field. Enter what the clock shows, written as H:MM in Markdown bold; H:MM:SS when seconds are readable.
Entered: **7:50**
